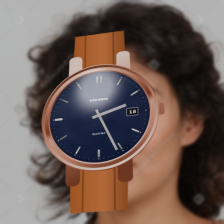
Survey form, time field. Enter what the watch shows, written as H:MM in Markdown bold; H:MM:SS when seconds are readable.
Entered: **2:26**
